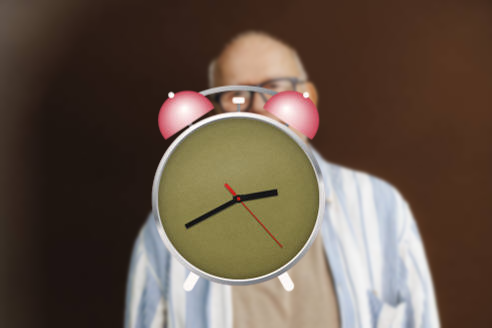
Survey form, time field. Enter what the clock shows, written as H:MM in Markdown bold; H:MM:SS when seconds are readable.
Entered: **2:40:23**
